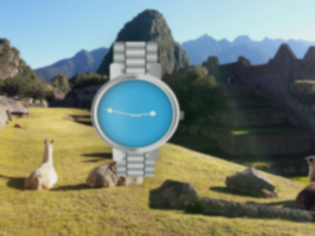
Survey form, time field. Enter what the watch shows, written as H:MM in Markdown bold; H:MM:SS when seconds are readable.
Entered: **2:47**
